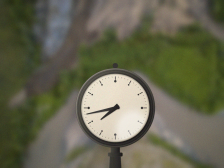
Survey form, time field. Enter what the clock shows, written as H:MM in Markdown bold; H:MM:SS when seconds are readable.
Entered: **7:43**
